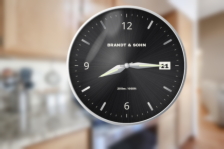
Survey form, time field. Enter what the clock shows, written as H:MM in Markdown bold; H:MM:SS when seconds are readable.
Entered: **8:15**
